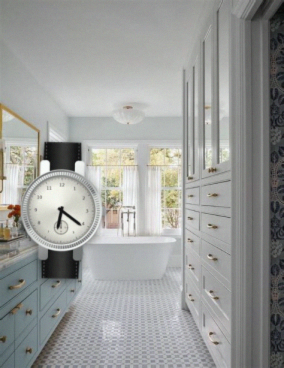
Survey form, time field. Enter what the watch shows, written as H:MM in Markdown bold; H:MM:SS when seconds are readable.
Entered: **6:21**
